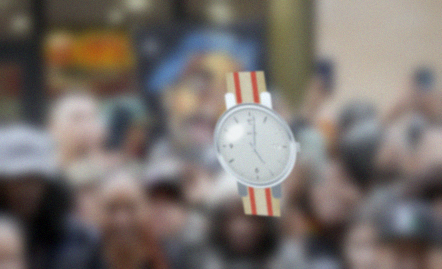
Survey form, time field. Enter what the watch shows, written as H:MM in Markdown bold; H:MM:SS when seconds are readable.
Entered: **5:01**
